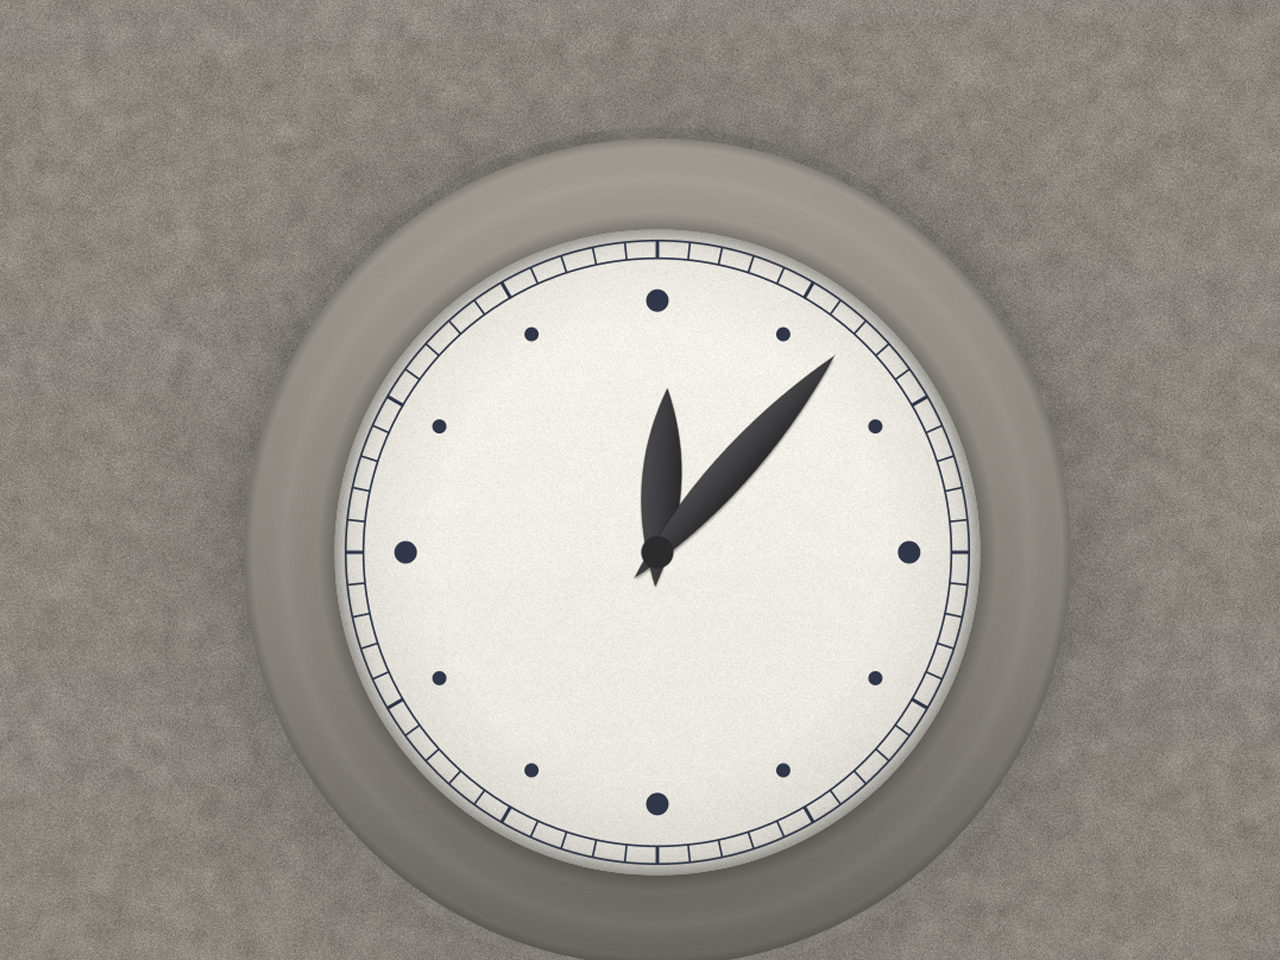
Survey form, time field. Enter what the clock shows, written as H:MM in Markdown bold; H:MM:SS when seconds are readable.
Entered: **12:07**
